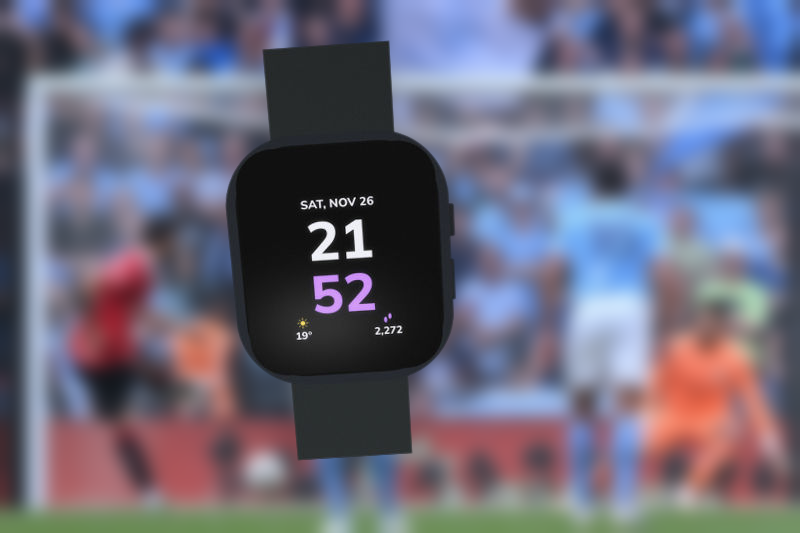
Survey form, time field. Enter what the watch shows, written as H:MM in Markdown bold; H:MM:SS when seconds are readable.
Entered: **21:52**
